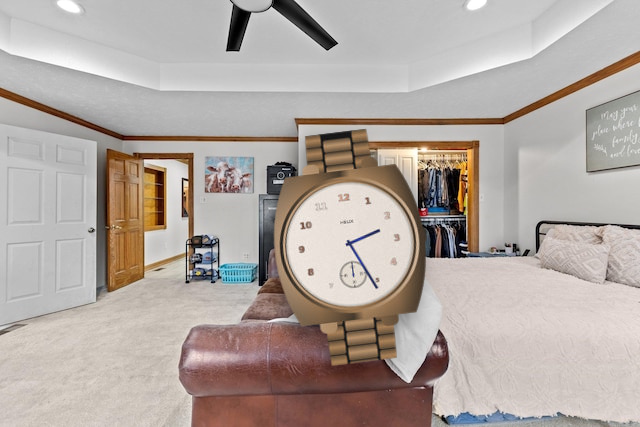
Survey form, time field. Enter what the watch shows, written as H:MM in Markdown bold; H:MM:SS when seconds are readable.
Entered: **2:26**
